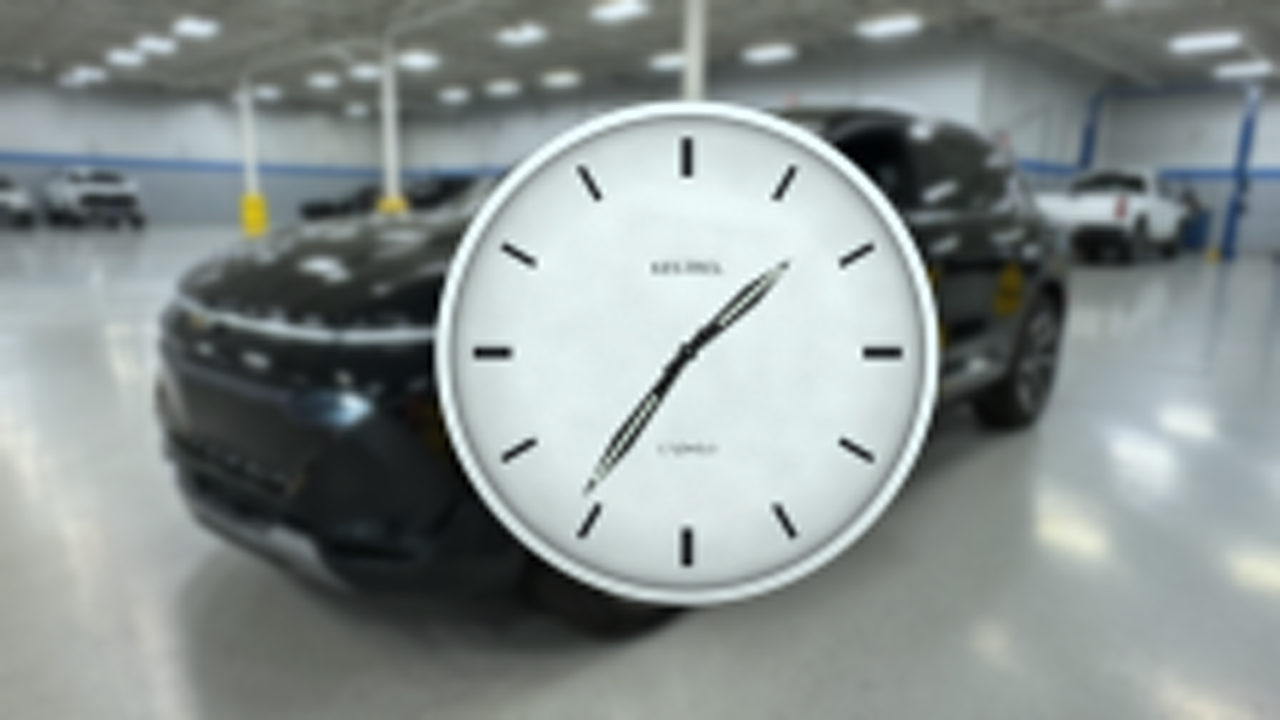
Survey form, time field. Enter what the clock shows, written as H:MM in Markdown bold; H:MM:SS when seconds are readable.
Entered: **1:36**
